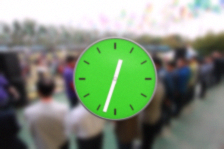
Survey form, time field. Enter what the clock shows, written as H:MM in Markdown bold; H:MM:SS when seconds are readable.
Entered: **12:33**
